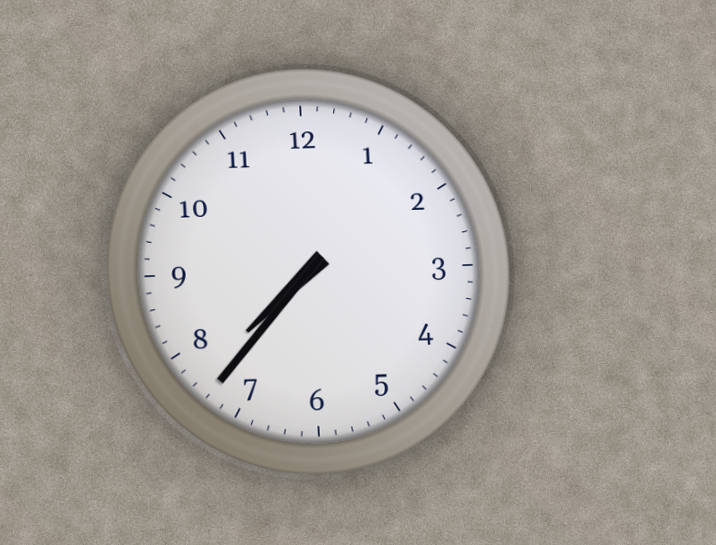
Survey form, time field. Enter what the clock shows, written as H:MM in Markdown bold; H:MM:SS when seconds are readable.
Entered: **7:37**
